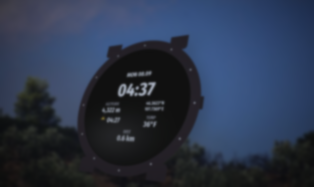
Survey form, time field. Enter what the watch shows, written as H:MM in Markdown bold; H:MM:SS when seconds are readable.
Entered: **4:37**
